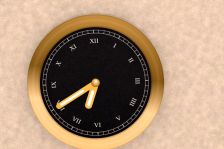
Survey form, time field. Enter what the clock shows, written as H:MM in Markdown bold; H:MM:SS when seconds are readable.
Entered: **6:40**
